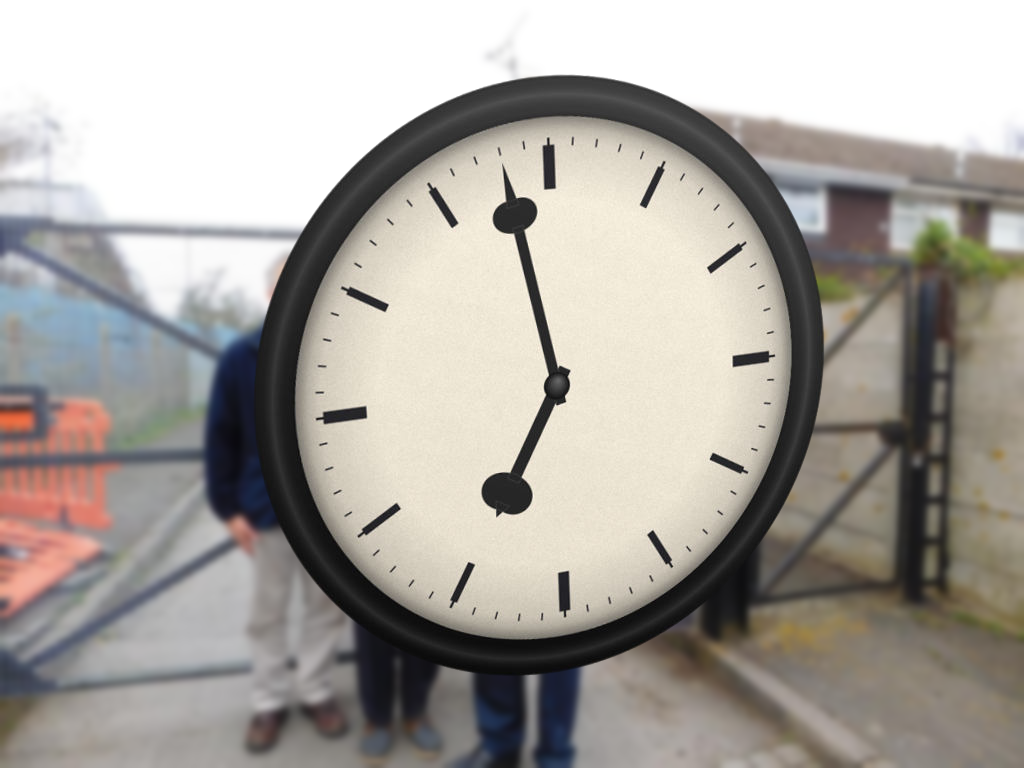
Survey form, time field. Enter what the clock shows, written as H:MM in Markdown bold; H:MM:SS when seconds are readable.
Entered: **6:58**
